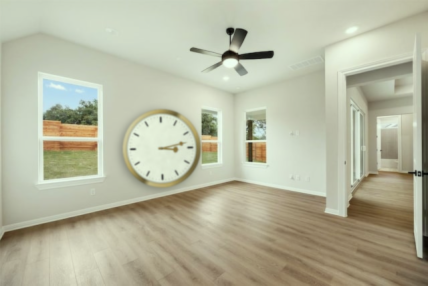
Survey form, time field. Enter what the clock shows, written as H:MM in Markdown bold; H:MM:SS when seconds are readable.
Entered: **3:13**
